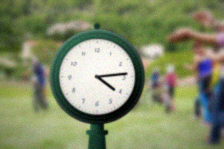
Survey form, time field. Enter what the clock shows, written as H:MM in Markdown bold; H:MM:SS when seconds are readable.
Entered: **4:14**
